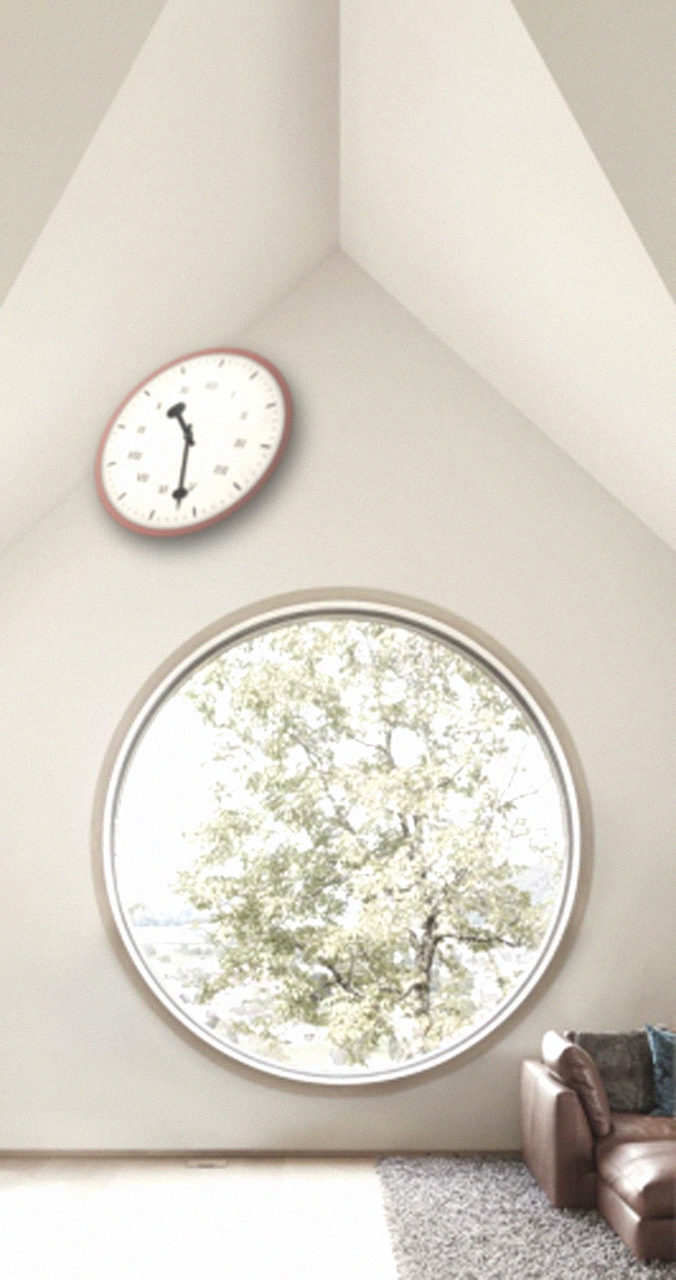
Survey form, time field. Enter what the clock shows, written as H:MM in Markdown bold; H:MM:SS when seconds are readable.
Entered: **10:27**
